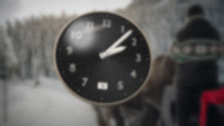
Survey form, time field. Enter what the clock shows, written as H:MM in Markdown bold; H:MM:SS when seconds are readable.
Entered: **2:07**
